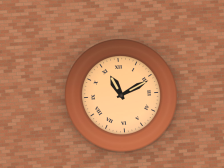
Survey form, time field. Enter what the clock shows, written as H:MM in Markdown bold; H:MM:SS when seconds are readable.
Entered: **11:11**
